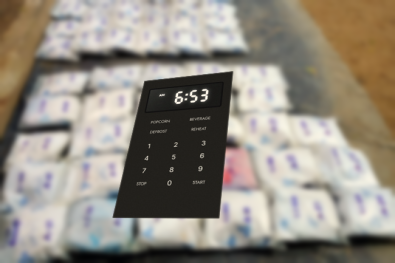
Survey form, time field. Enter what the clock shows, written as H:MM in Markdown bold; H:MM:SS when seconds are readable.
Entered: **6:53**
